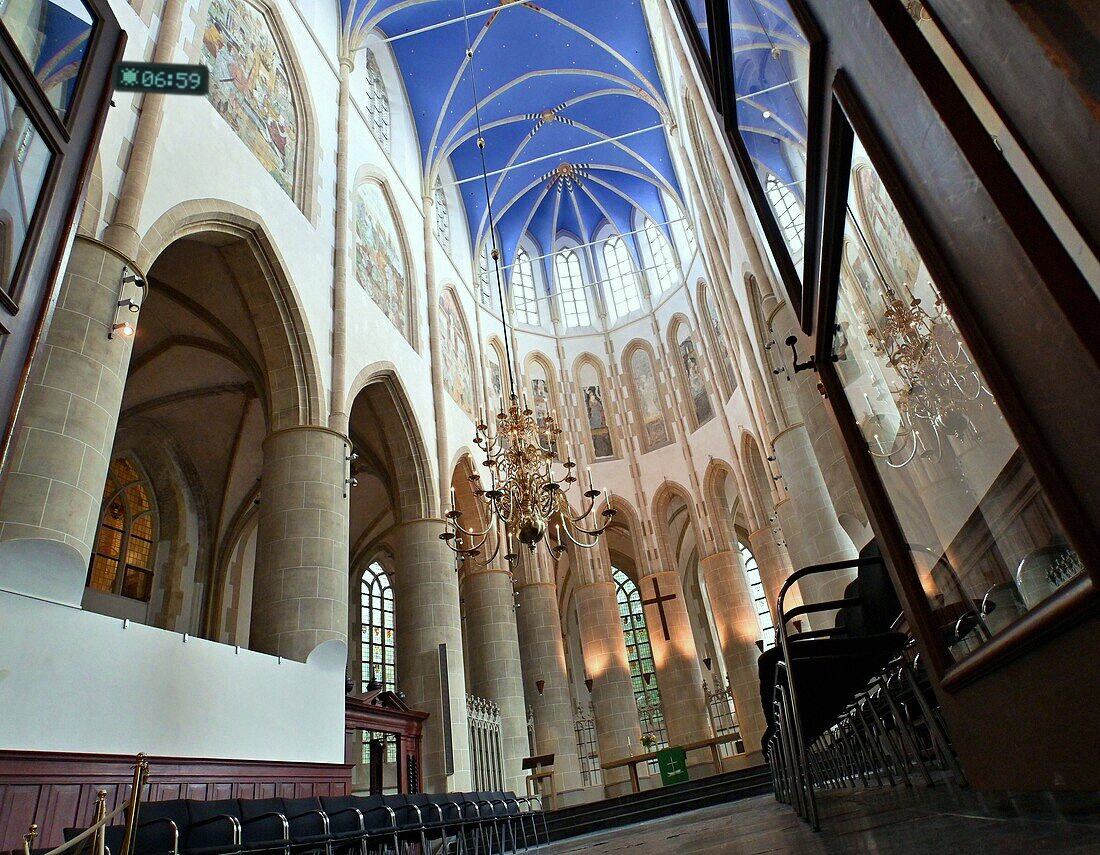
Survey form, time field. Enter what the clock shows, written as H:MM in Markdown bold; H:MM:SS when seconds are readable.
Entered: **6:59**
